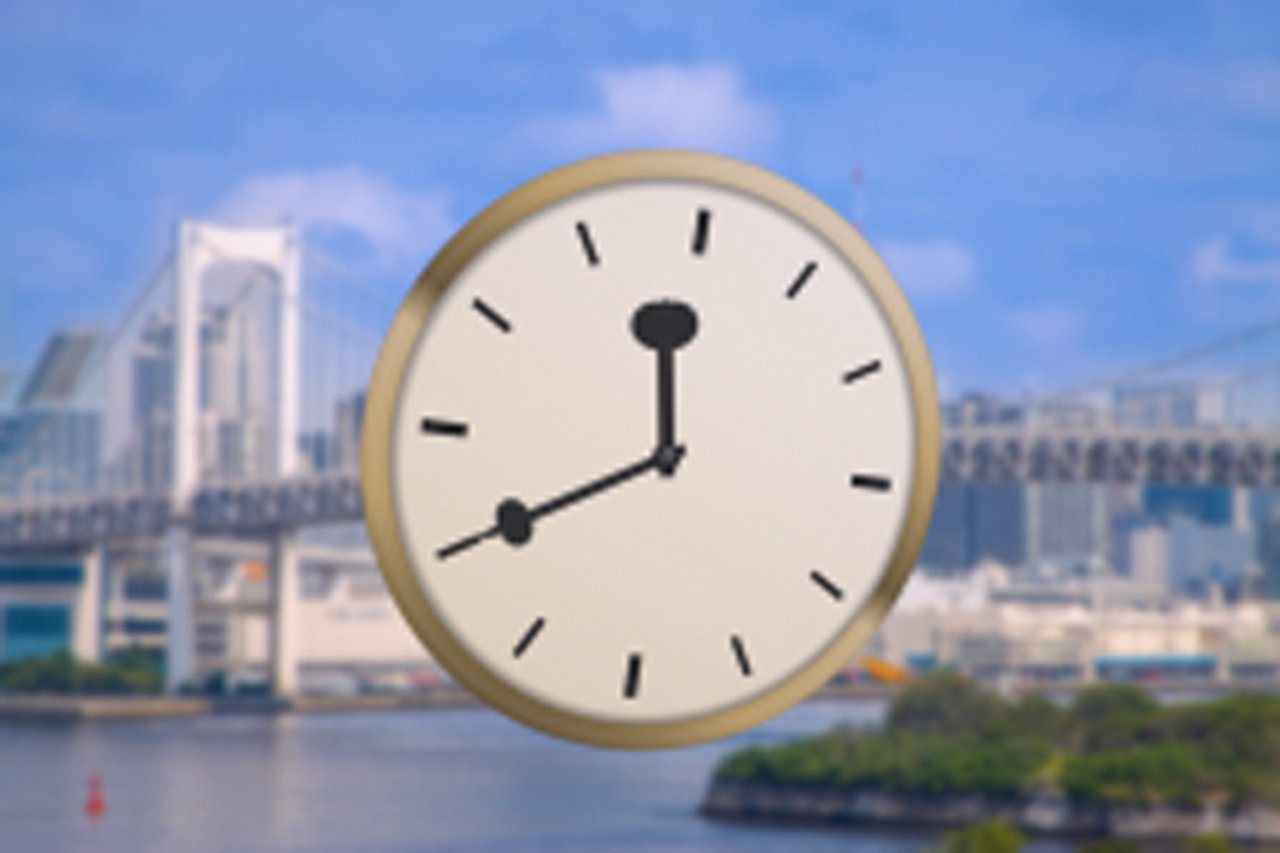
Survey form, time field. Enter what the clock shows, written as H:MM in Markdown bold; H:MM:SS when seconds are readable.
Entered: **11:40**
